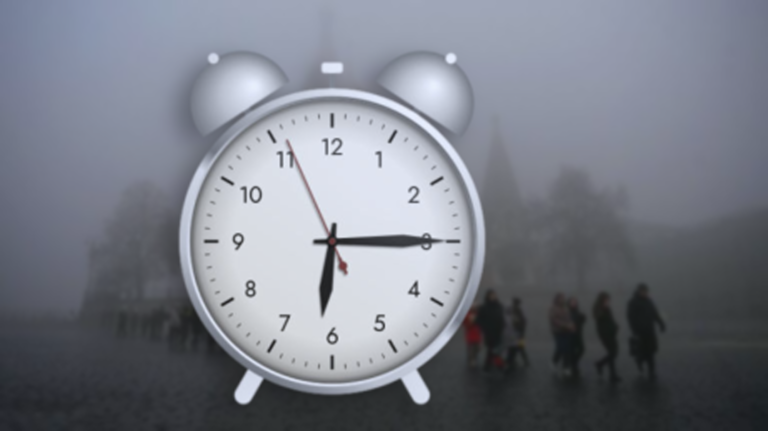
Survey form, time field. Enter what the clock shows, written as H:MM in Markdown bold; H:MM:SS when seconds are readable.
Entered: **6:14:56**
